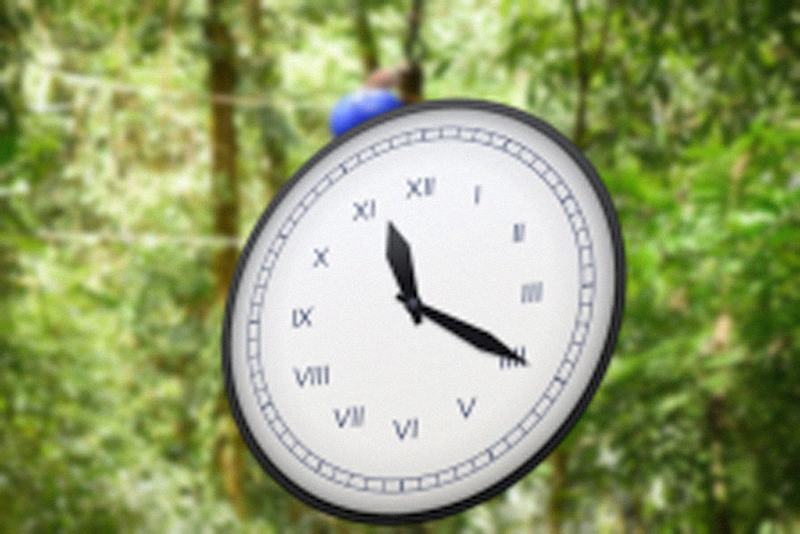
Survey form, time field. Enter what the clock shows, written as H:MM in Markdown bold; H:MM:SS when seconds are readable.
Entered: **11:20**
